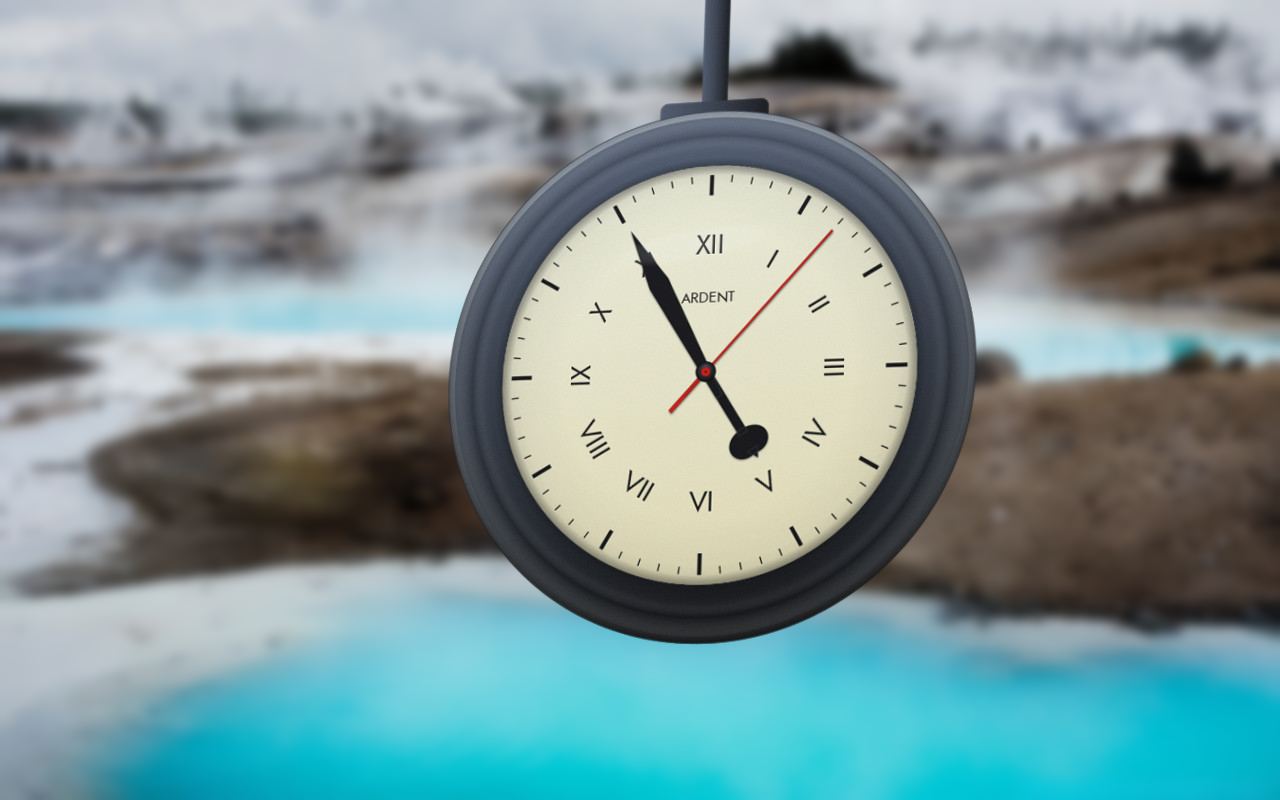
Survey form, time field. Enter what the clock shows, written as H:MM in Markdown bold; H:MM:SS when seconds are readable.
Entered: **4:55:07**
